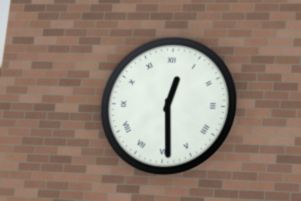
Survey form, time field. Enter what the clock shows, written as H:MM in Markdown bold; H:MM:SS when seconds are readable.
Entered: **12:29**
